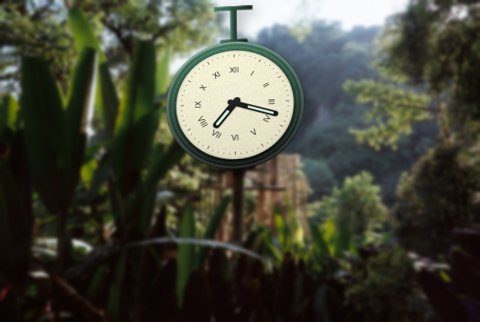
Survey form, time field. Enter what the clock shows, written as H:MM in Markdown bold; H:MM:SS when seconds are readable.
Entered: **7:18**
